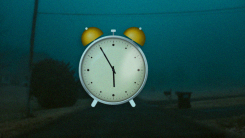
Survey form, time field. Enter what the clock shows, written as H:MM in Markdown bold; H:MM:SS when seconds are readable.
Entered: **5:55**
